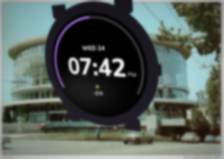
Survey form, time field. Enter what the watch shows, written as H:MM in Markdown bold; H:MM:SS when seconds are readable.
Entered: **7:42**
